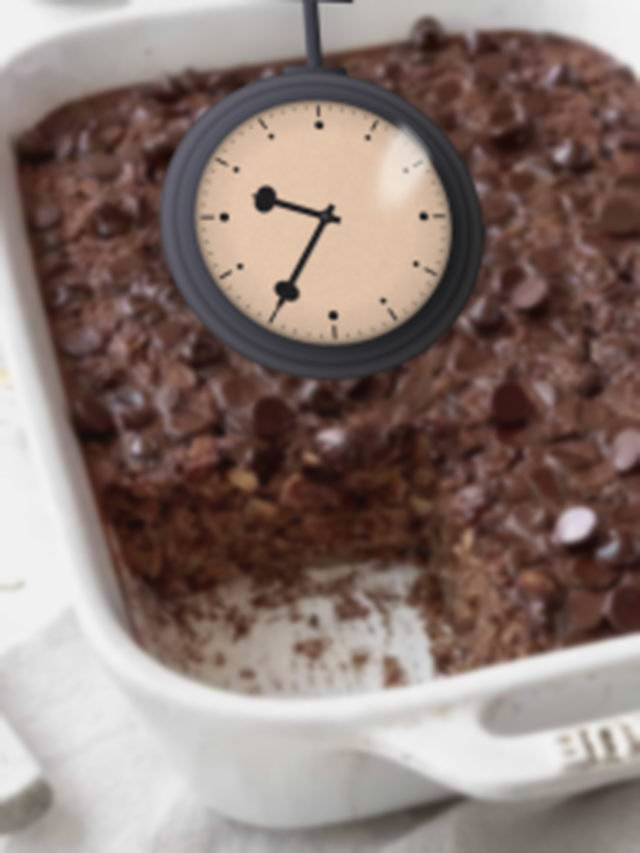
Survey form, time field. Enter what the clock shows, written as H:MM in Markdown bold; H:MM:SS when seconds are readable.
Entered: **9:35**
